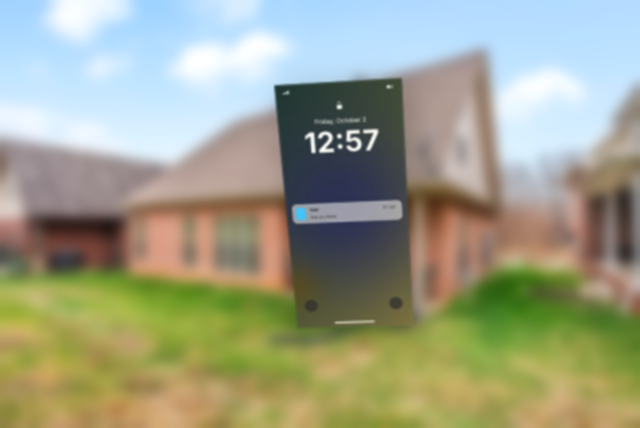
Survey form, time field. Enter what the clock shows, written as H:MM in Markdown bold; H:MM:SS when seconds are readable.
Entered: **12:57**
